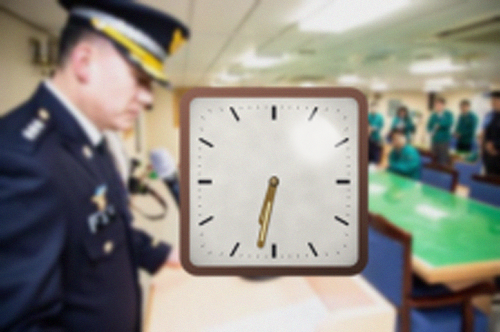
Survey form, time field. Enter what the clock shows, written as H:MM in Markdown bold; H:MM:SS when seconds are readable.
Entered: **6:32**
